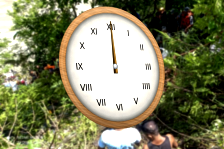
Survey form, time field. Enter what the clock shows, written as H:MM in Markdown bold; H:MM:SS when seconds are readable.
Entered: **12:00**
